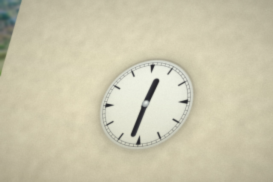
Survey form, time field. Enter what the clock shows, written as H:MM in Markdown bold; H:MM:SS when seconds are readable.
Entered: **12:32**
